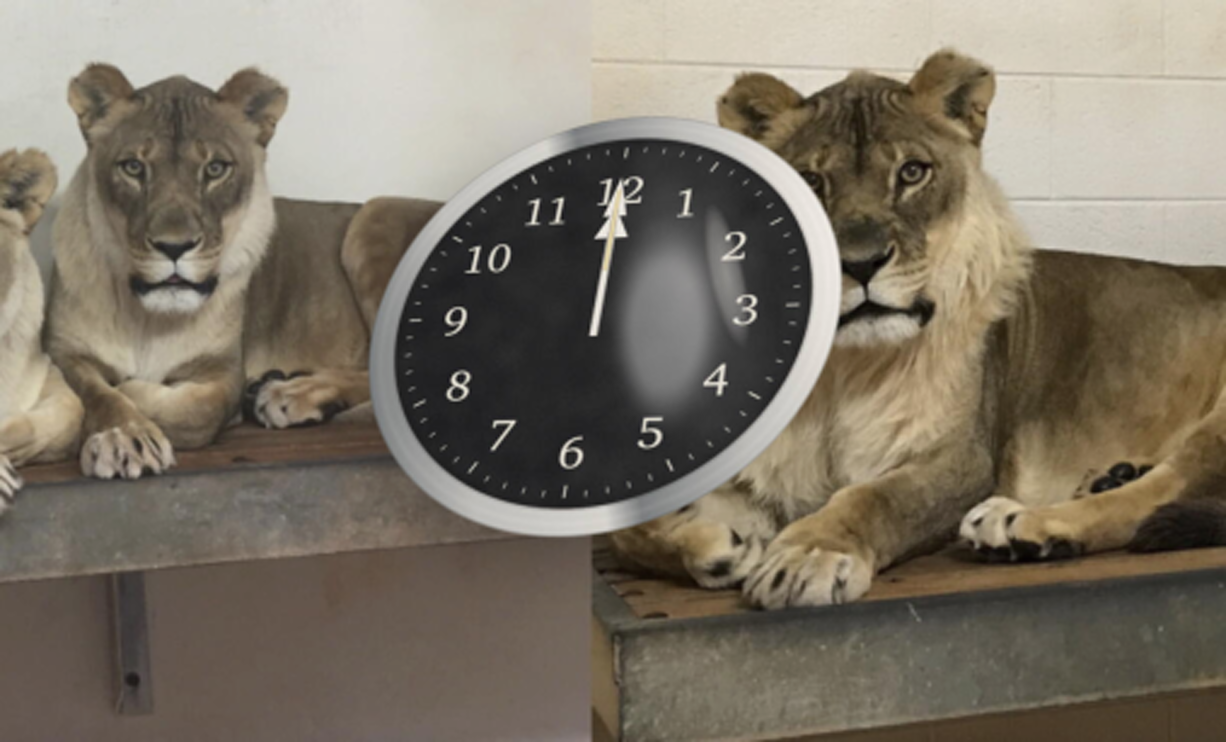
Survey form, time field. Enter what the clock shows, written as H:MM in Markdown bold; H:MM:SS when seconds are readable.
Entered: **12:00**
